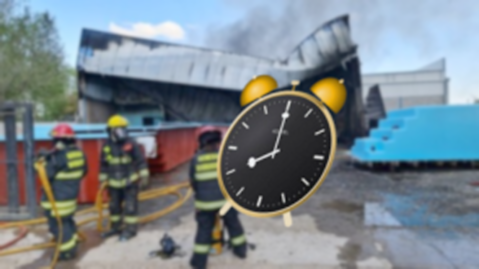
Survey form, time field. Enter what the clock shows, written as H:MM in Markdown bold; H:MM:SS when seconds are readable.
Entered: **8:00**
